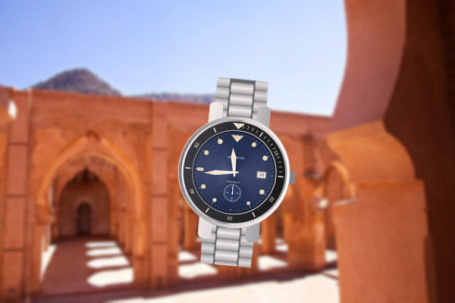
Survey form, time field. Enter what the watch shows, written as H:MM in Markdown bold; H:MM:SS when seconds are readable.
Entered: **11:44**
